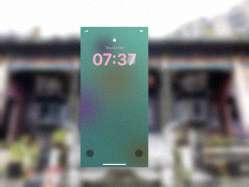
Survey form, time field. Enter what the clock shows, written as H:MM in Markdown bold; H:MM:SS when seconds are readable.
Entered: **7:37**
